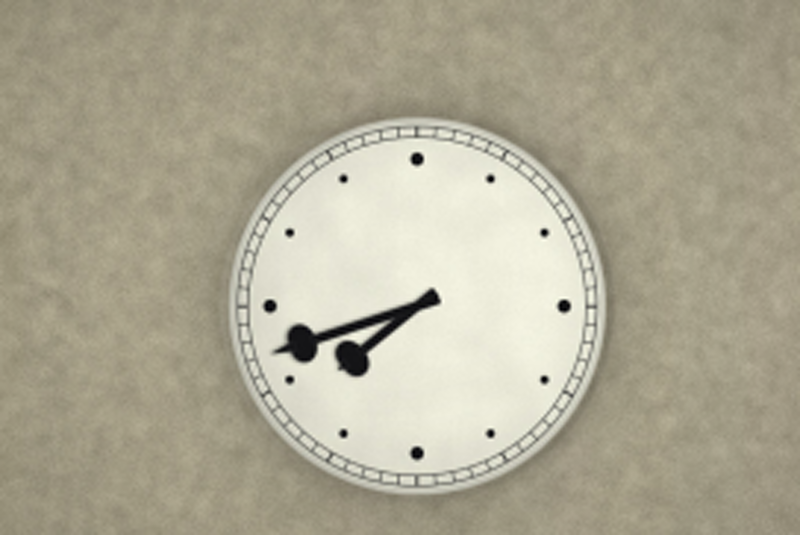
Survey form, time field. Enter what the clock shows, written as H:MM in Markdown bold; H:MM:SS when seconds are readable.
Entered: **7:42**
